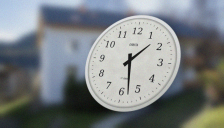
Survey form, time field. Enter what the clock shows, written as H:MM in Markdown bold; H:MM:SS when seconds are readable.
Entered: **1:28**
